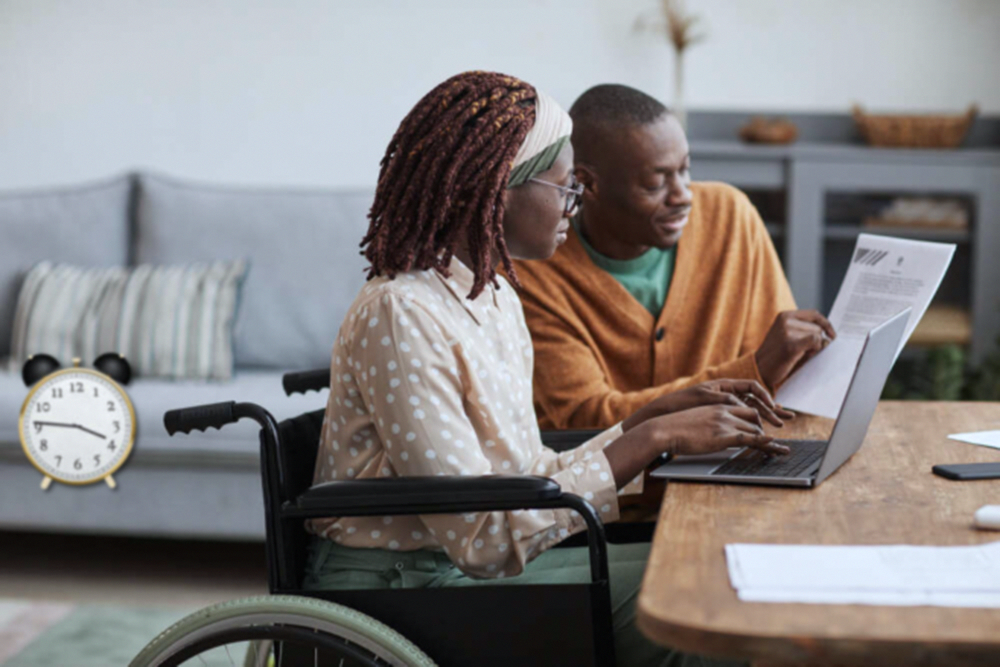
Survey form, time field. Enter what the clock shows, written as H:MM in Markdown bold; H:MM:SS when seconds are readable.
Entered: **3:46**
